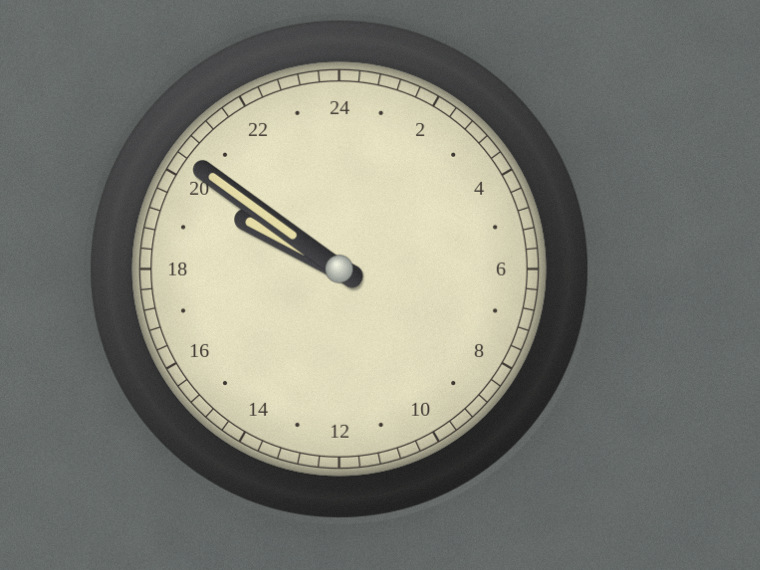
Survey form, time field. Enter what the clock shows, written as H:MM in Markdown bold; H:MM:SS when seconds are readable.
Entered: **19:51**
